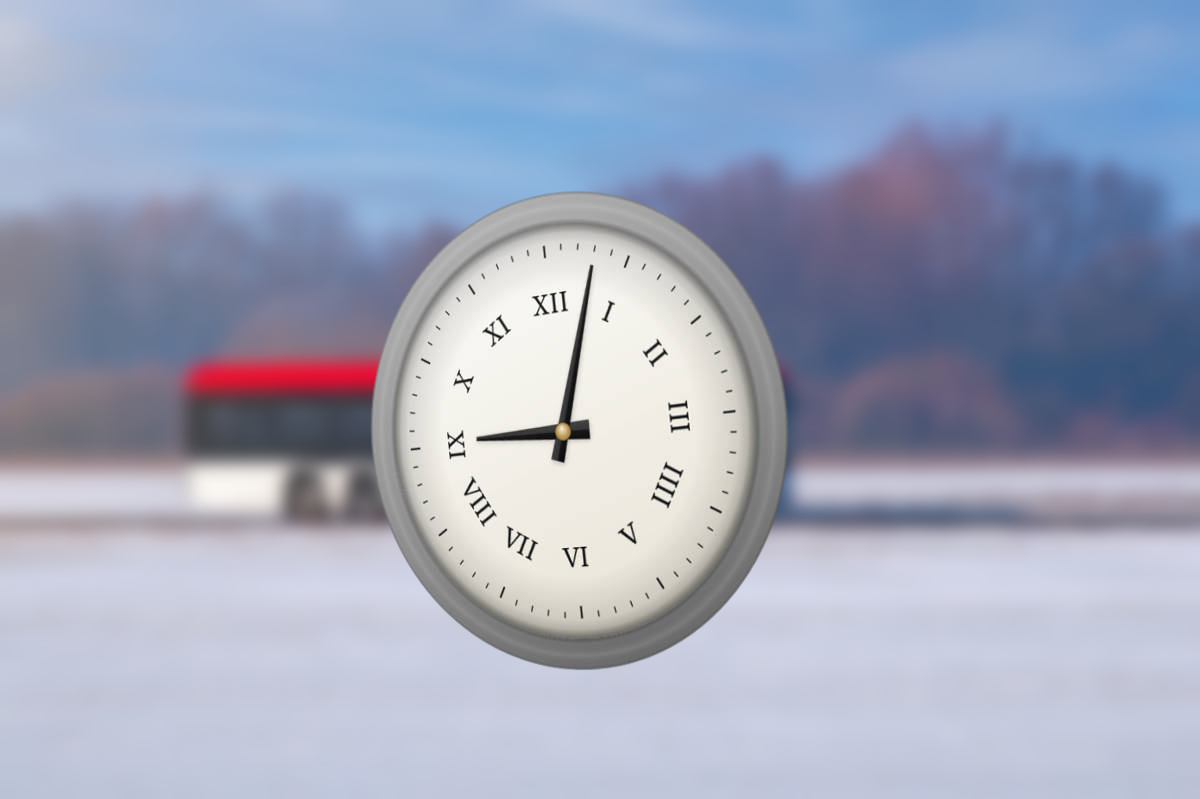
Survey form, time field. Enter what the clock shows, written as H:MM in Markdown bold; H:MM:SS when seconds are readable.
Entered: **9:03**
